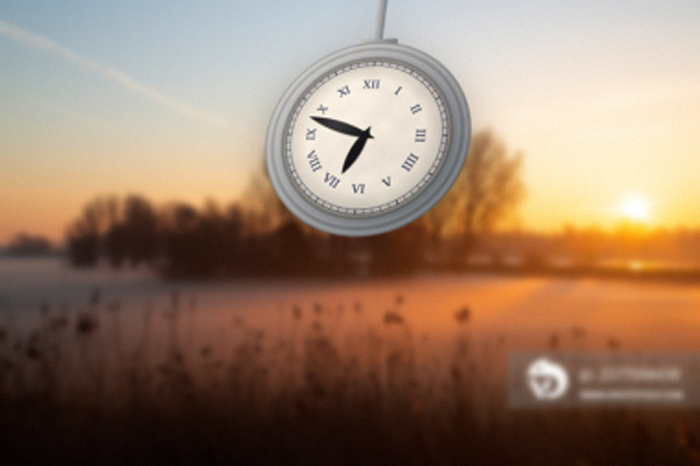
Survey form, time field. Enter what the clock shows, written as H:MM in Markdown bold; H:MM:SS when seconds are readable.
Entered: **6:48**
